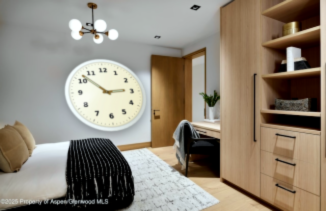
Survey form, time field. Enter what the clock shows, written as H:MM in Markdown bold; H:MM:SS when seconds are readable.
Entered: **2:52**
